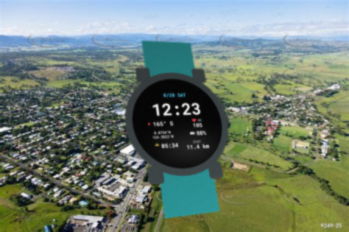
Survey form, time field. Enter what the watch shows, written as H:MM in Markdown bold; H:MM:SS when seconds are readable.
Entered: **12:23**
